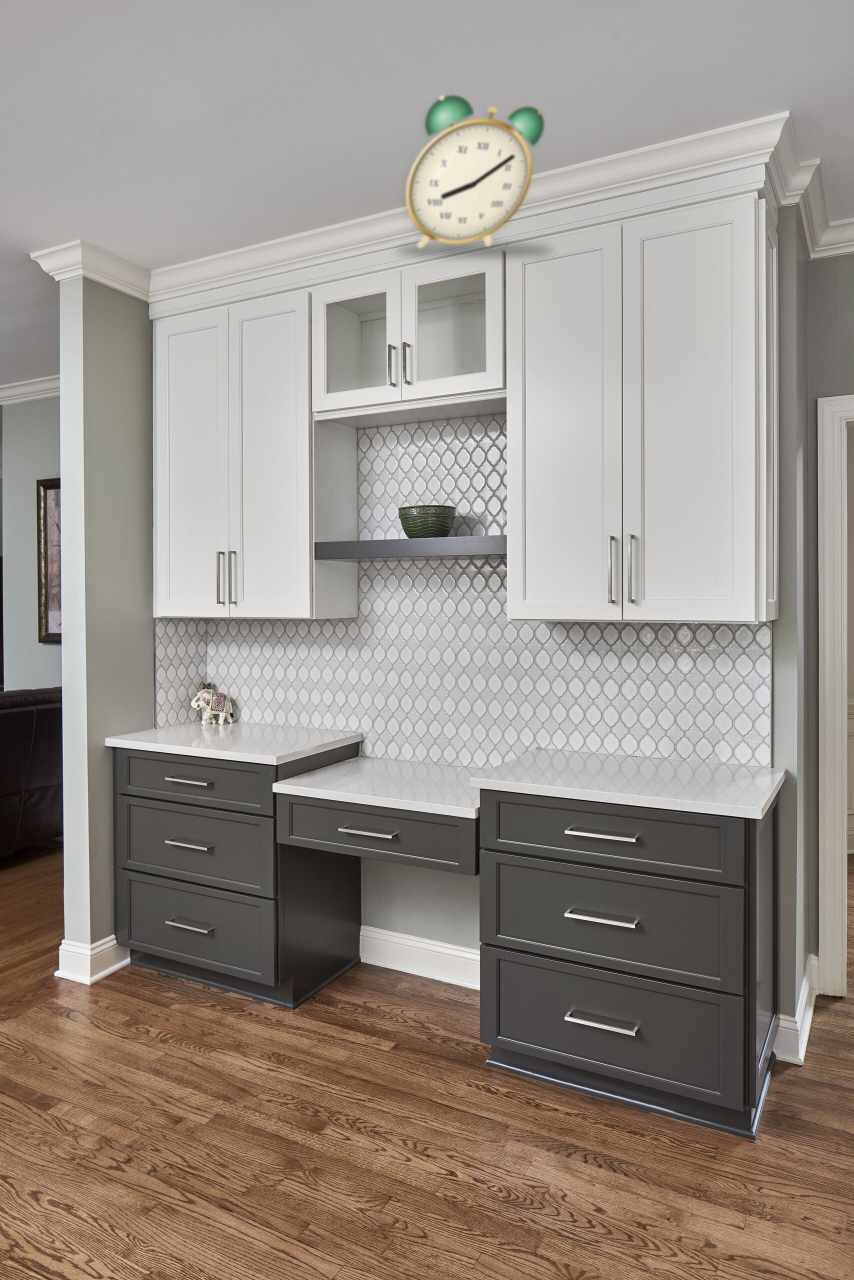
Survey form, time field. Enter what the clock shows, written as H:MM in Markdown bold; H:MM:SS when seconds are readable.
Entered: **8:08**
